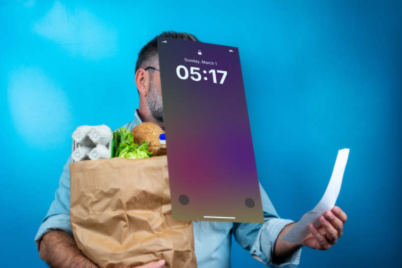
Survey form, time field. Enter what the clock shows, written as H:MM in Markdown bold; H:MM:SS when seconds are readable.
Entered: **5:17**
